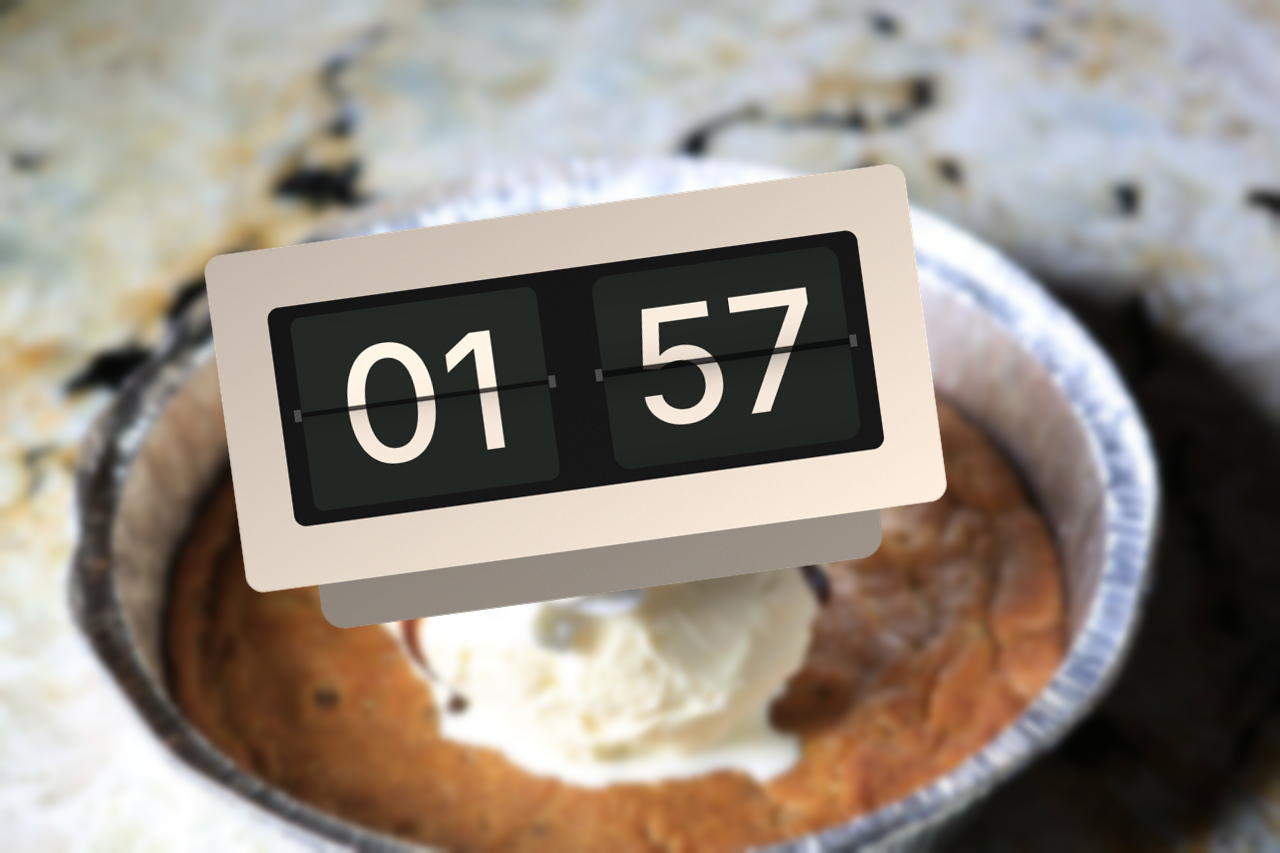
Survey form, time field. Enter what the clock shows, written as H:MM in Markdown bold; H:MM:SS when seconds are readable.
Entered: **1:57**
